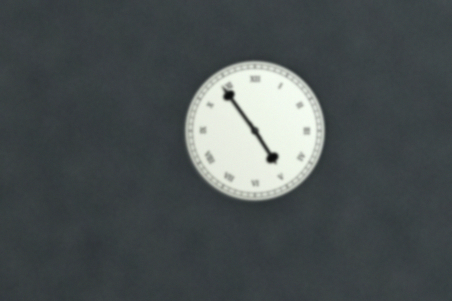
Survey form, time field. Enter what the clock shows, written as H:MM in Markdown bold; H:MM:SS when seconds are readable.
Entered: **4:54**
